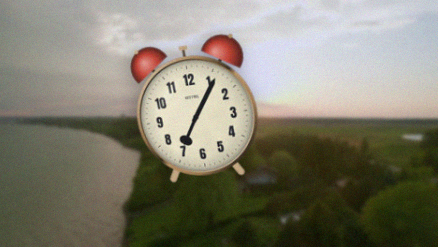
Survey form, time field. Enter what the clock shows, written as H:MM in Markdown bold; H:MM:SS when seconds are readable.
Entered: **7:06**
